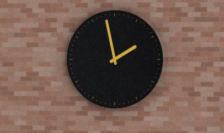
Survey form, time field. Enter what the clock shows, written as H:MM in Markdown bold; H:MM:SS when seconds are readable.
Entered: **1:58**
